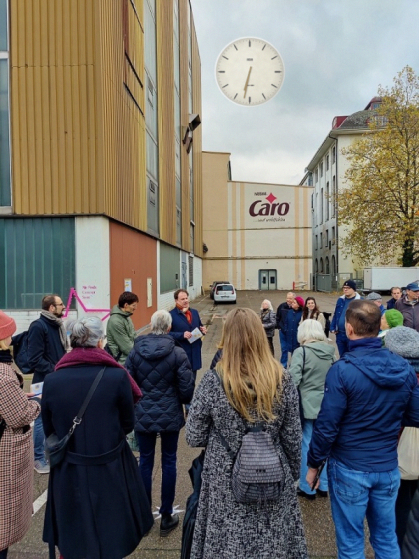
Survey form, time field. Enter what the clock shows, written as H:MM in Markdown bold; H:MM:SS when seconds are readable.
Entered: **6:32**
